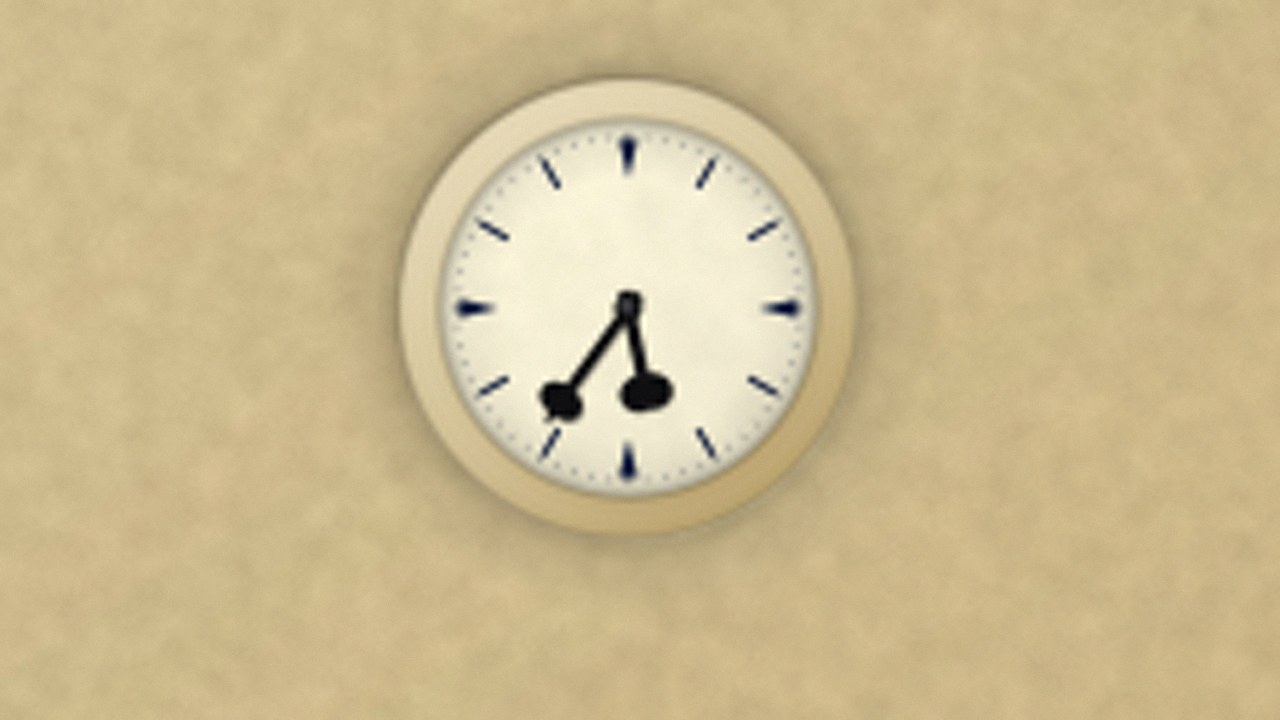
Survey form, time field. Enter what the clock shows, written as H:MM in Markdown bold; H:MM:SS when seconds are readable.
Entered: **5:36**
